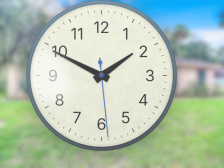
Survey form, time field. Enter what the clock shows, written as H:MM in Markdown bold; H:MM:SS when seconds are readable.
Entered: **1:49:29**
